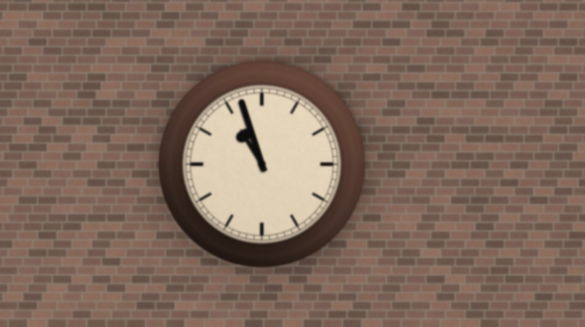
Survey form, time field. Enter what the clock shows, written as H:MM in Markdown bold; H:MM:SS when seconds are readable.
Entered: **10:57**
